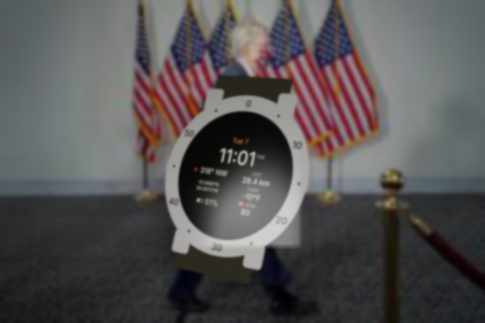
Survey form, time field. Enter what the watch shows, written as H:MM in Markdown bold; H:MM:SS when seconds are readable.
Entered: **11:01**
